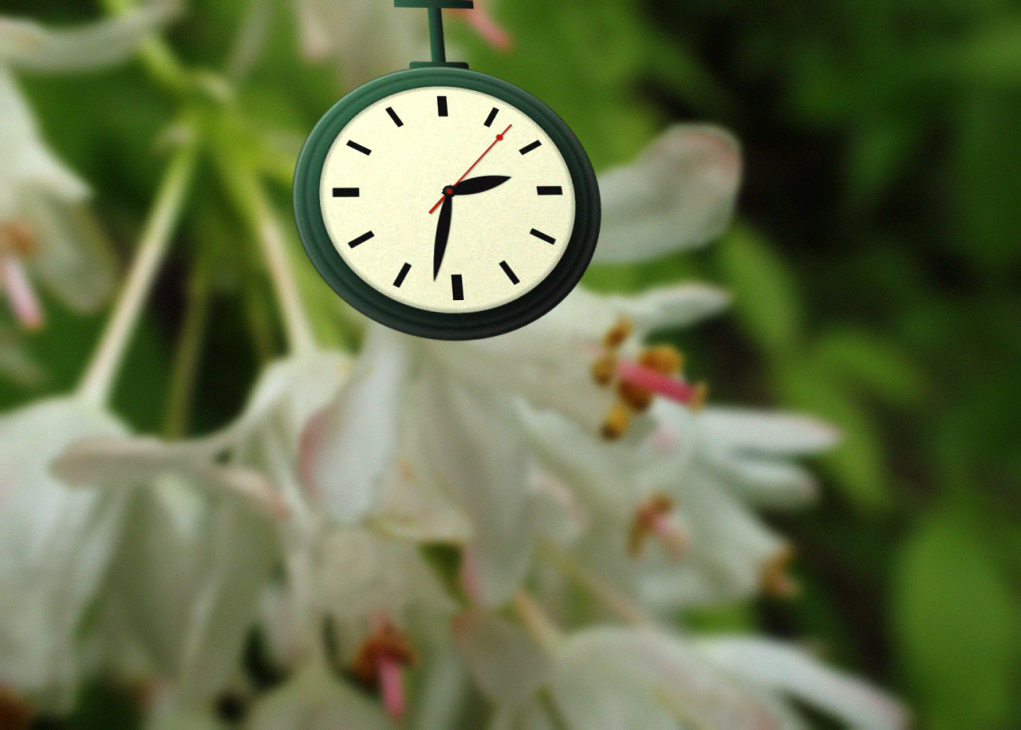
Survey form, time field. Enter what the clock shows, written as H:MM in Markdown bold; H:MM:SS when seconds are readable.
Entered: **2:32:07**
